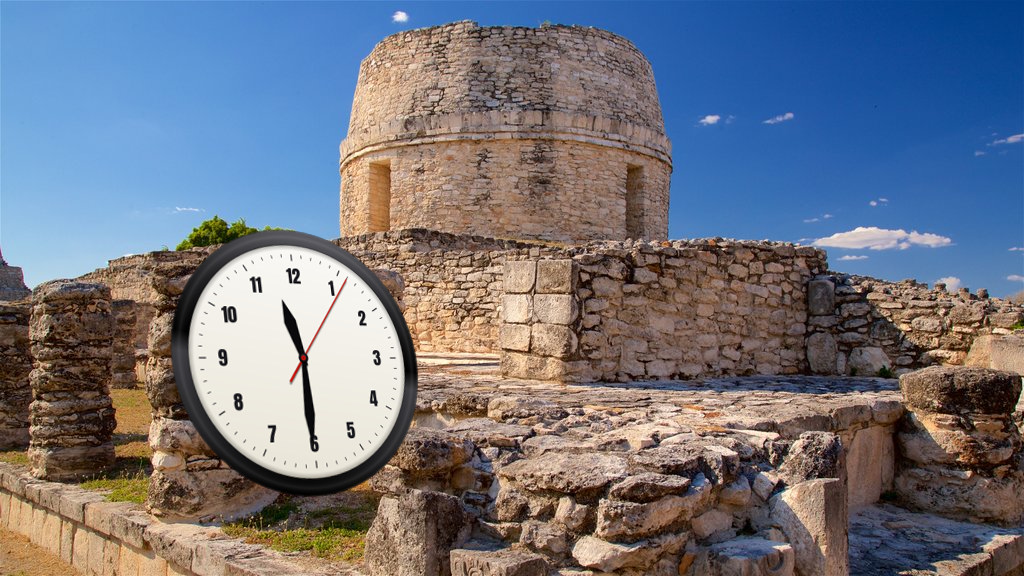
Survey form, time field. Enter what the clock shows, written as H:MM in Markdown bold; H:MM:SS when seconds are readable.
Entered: **11:30:06**
